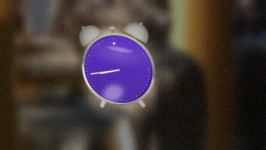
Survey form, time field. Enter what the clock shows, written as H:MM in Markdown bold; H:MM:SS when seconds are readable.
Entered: **8:44**
